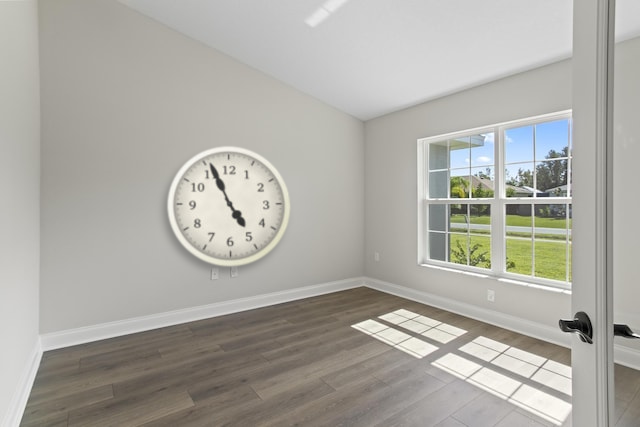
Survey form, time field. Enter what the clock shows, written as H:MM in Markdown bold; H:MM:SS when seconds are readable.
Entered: **4:56**
